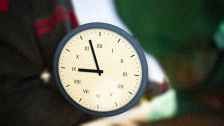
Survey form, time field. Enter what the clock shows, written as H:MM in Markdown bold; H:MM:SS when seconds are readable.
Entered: **8:57**
